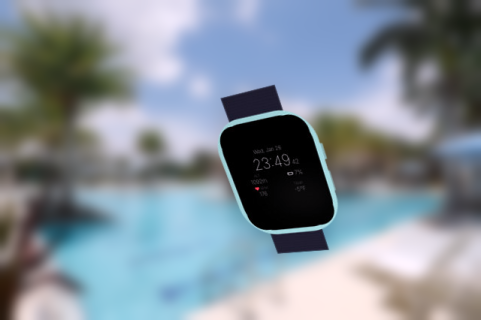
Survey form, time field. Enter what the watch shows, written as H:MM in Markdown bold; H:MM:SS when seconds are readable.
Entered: **23:49**
